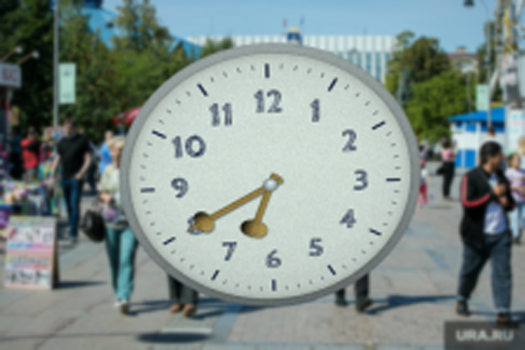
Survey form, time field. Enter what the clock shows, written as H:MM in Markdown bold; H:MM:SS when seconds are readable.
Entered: **6:40**
